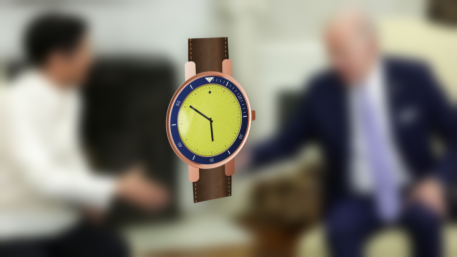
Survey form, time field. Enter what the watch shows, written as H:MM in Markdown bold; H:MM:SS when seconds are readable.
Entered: **5:51**
